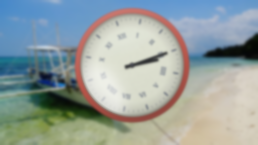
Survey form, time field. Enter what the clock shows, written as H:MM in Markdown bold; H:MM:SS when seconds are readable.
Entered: **3:15**
